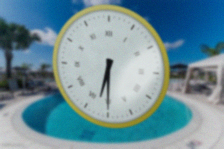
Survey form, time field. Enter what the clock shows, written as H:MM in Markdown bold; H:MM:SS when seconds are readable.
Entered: **6:30**
